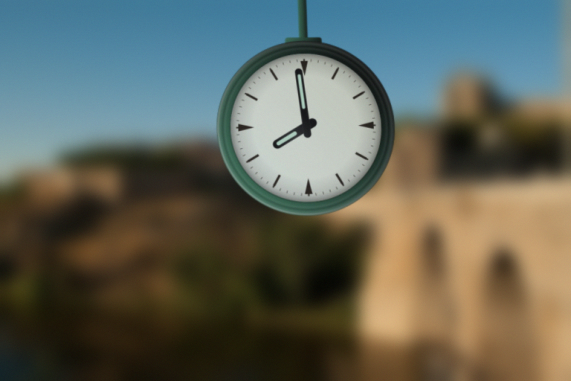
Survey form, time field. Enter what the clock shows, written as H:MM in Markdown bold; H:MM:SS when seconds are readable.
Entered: **7:59**
